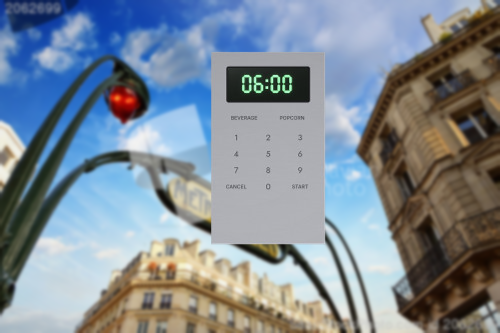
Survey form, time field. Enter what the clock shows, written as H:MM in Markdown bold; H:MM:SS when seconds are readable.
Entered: **6:00**
